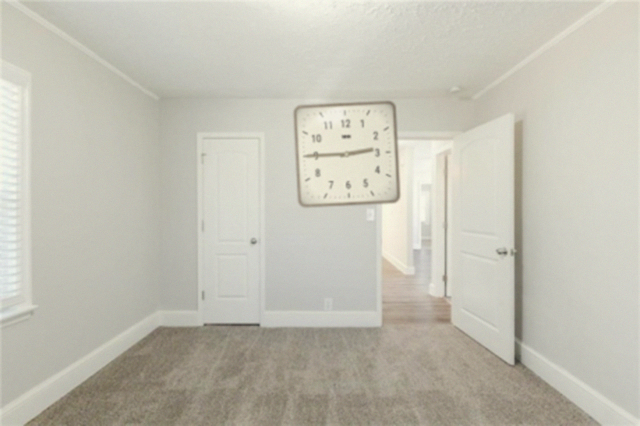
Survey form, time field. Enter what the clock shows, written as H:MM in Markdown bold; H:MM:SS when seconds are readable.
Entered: **2:45**
